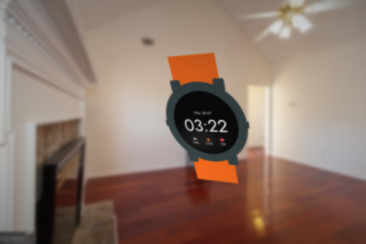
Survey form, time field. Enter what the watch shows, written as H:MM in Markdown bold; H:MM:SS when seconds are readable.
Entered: **3:22**
